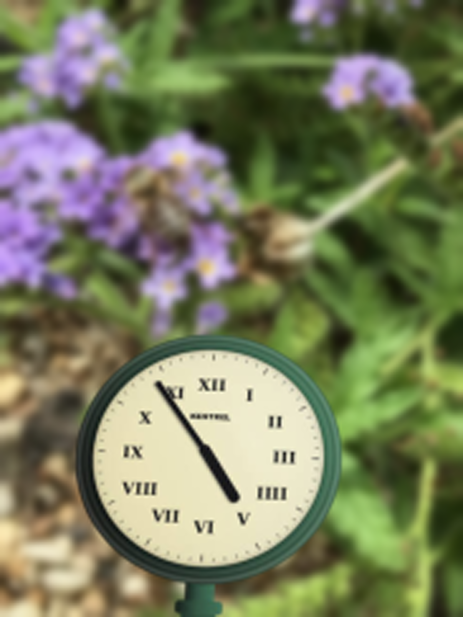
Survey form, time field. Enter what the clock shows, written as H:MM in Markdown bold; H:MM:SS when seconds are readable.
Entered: **4:54**
